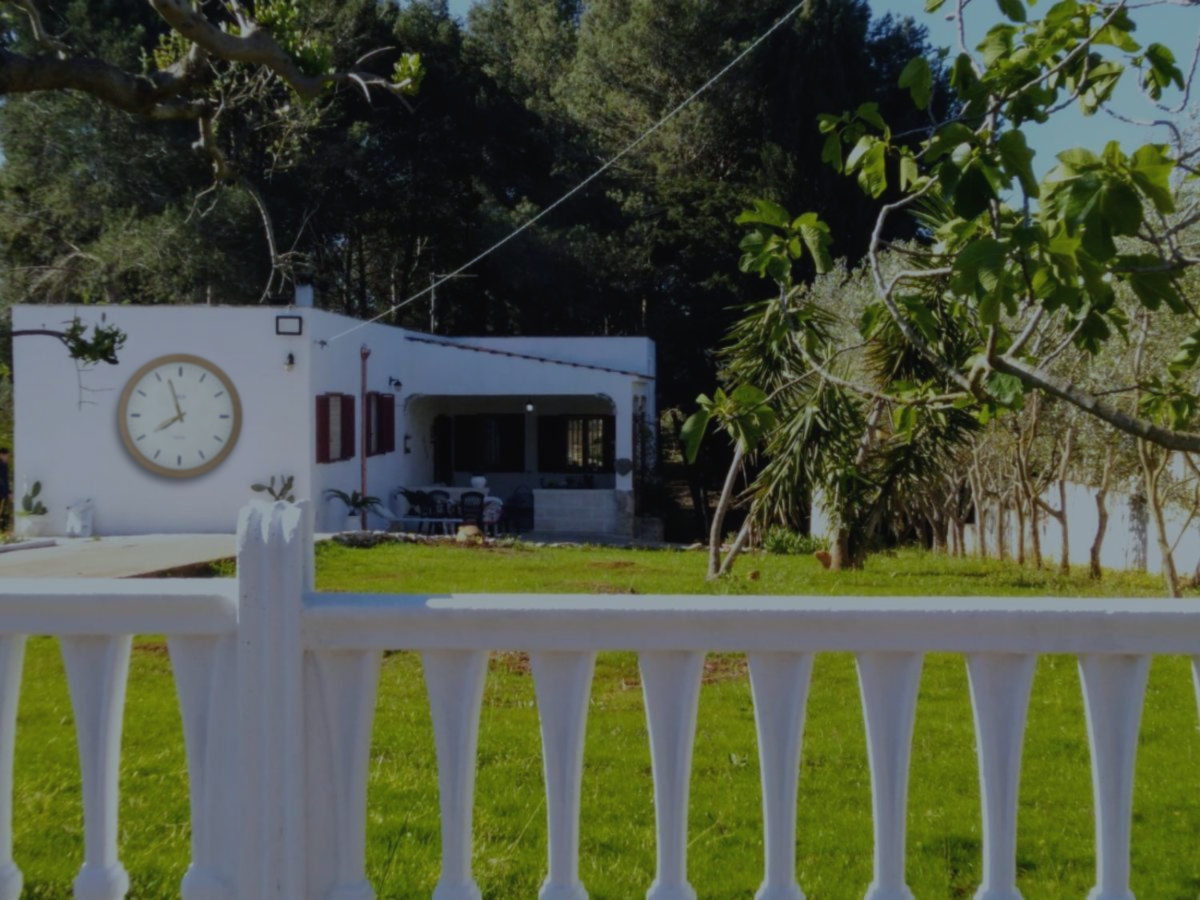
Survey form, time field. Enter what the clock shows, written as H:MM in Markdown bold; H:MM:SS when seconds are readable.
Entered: **7:57**
